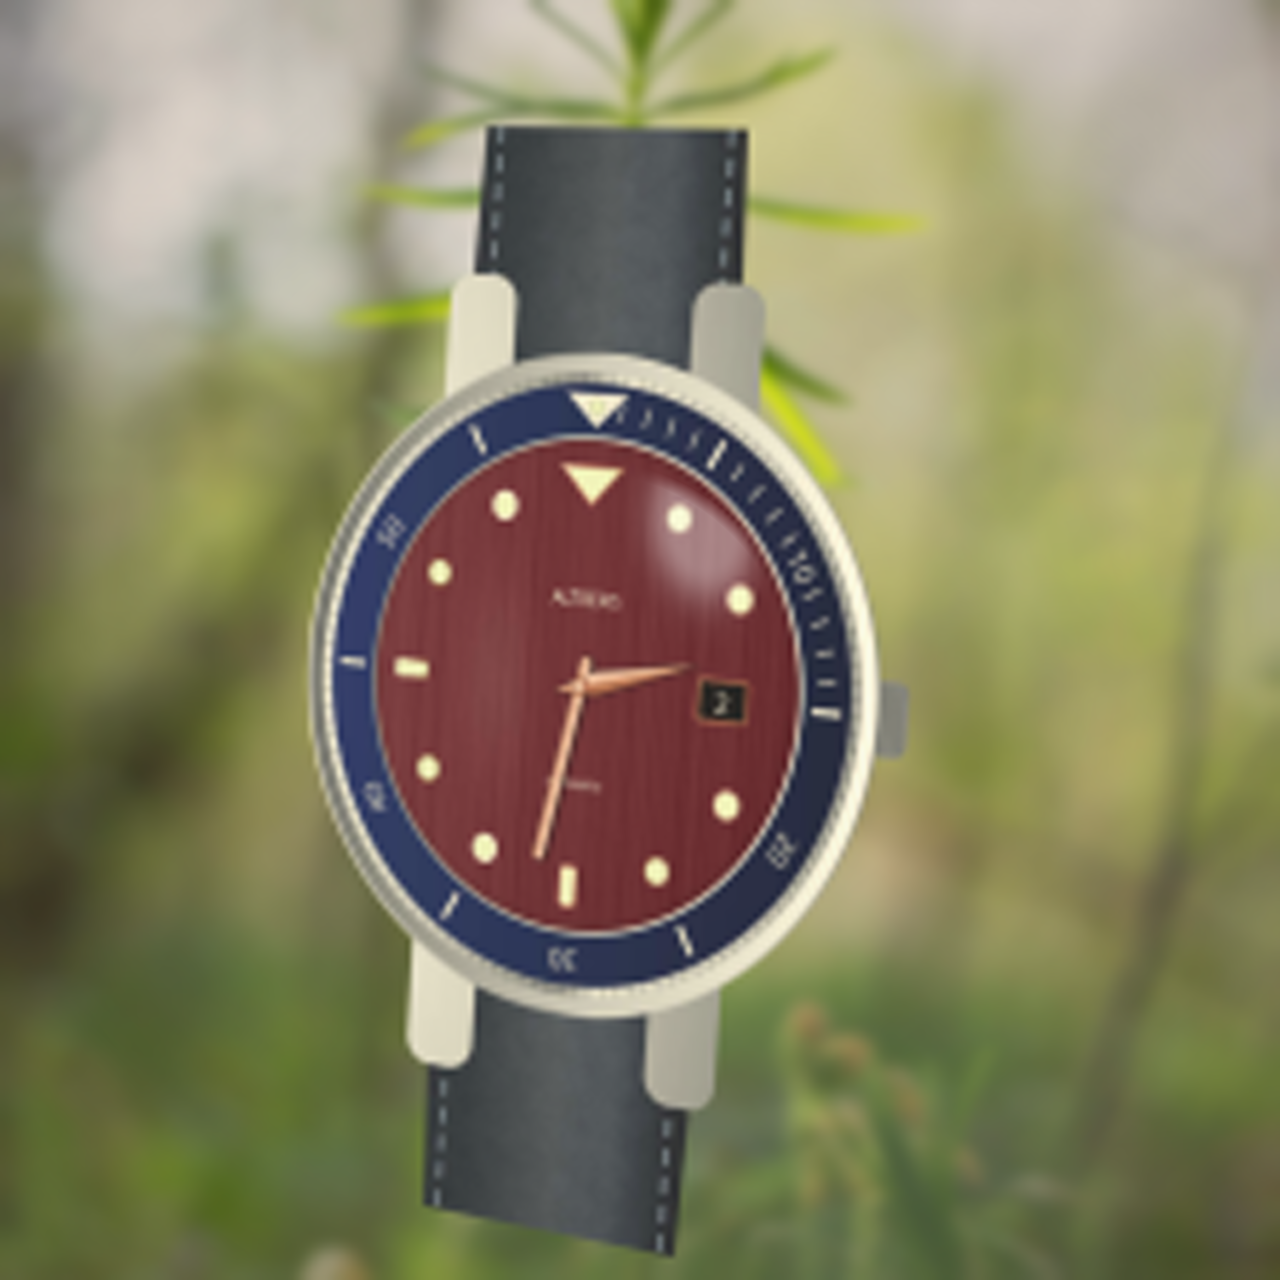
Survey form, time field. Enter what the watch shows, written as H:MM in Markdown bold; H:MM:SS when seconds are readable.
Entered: **2:32**
